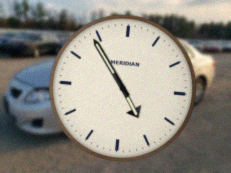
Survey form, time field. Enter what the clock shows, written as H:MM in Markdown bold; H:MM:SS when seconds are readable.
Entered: **4:54**
